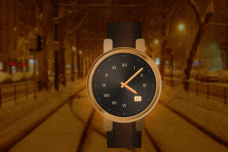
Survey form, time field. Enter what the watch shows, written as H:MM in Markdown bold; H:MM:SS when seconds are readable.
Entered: **4:08**
